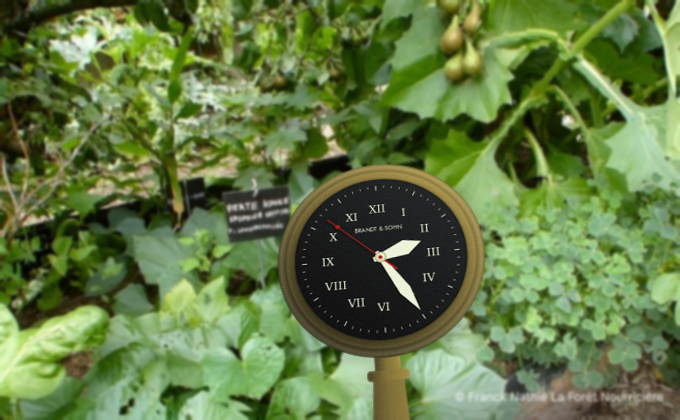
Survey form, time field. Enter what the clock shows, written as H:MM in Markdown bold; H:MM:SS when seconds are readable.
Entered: **2:24:52**
